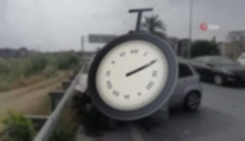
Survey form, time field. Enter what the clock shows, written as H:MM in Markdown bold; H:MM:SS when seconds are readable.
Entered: **2:10**
